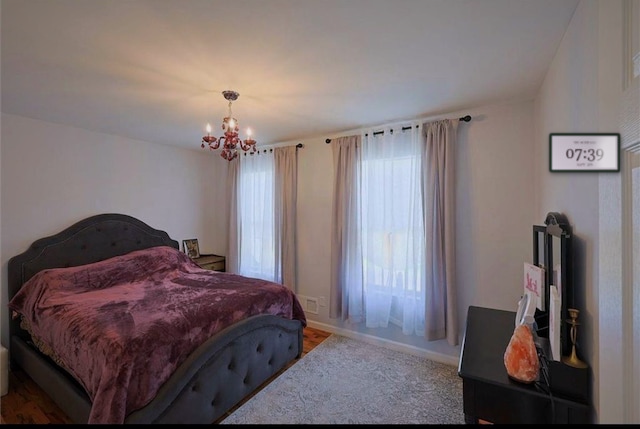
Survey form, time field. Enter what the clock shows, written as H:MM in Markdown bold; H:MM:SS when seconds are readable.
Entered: **7:39**
